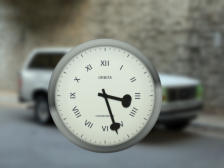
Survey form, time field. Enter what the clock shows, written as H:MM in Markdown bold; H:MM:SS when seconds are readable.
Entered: **3:27**
